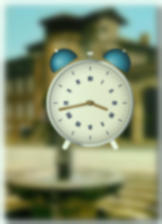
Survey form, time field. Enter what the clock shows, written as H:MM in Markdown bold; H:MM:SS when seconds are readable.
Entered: **3:43**
